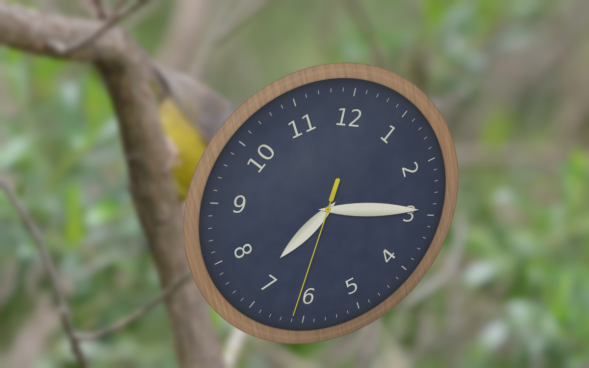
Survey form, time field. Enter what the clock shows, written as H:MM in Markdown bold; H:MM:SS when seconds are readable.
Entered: **7:14:31**
